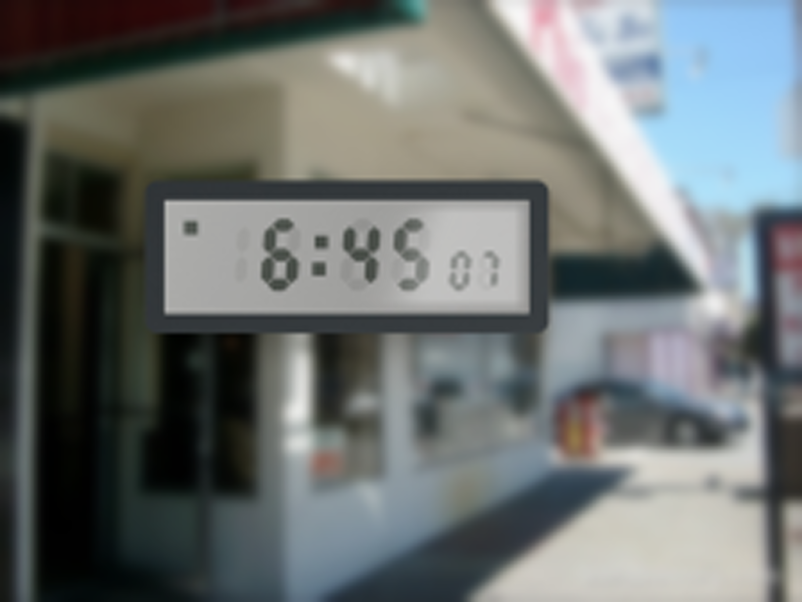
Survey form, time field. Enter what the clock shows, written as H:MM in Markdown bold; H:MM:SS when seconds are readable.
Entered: **6:45:07**
